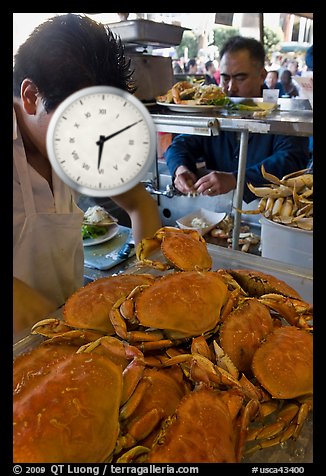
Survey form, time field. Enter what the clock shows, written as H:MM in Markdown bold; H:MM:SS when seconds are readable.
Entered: **6:10**
